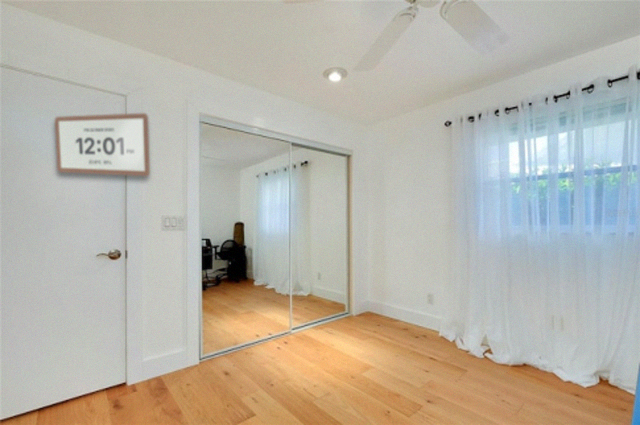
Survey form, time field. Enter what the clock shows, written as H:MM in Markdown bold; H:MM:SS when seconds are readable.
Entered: **12:01**
